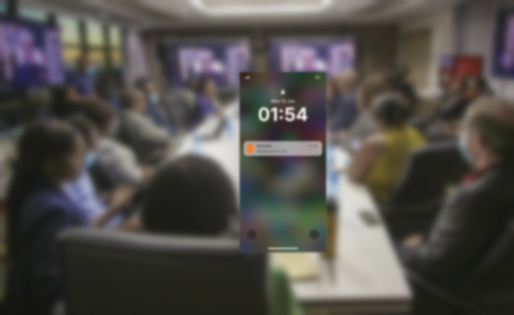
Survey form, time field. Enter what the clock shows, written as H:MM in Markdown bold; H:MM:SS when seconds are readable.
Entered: **1:54**
